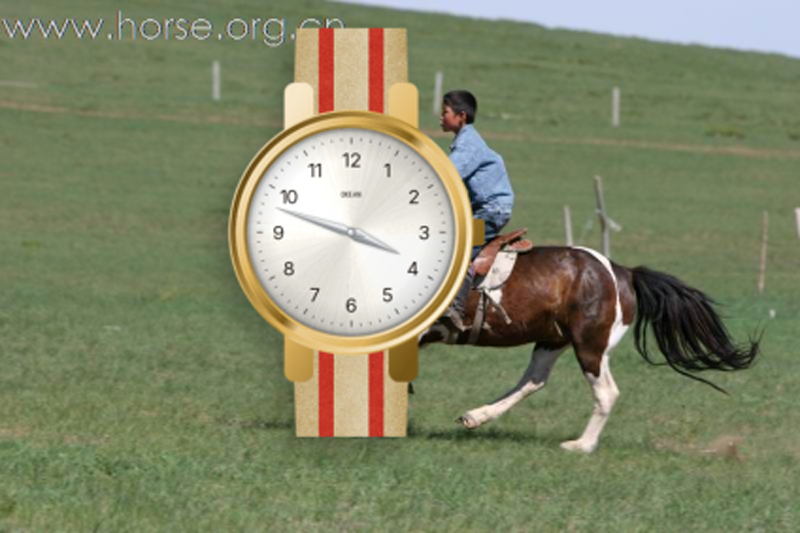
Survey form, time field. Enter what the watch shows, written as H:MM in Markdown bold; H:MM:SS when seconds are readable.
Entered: **3:48**
